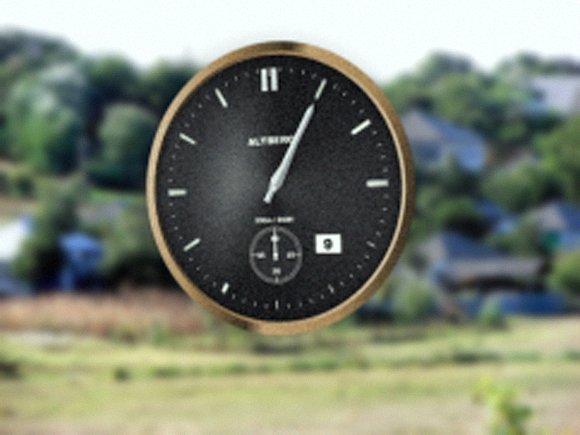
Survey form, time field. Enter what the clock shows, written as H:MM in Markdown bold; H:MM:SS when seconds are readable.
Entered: **1:05**
